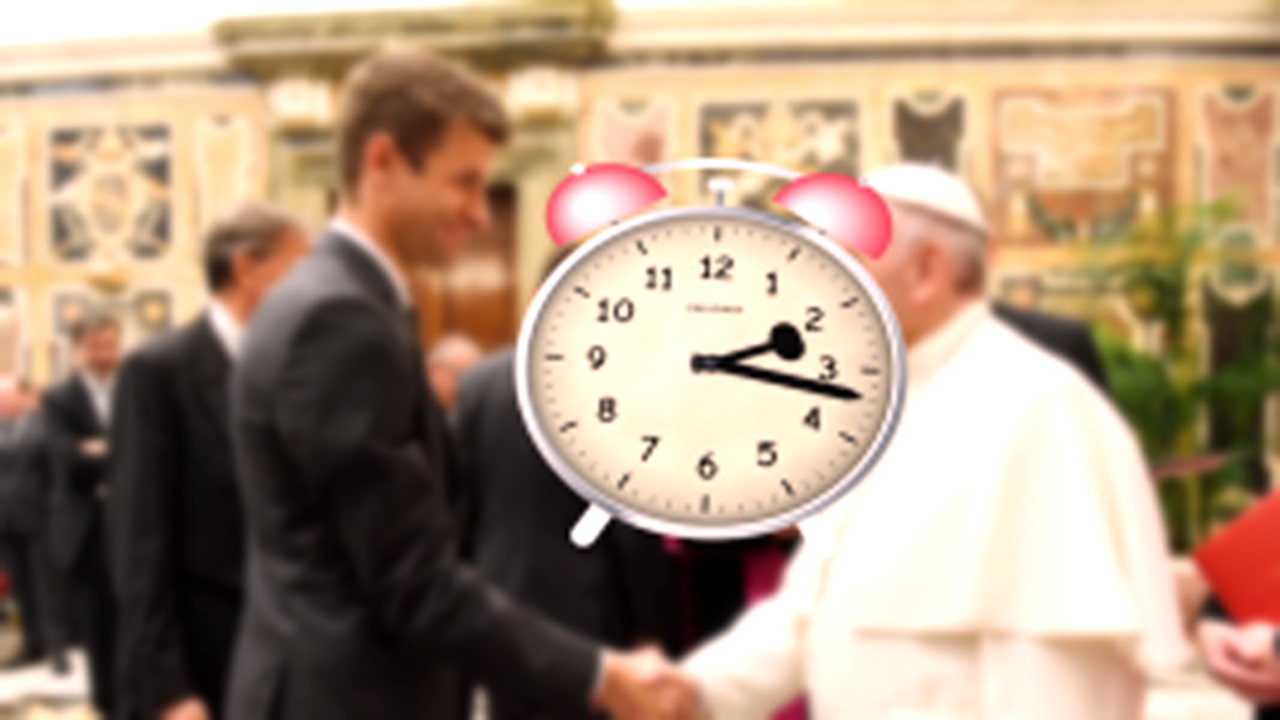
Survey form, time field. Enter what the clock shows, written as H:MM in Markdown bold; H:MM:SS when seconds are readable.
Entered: **2:17**
